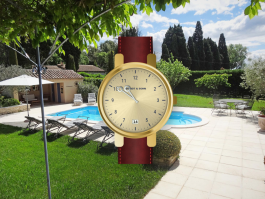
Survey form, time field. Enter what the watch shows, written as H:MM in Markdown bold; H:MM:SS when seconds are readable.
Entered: **10:51**
